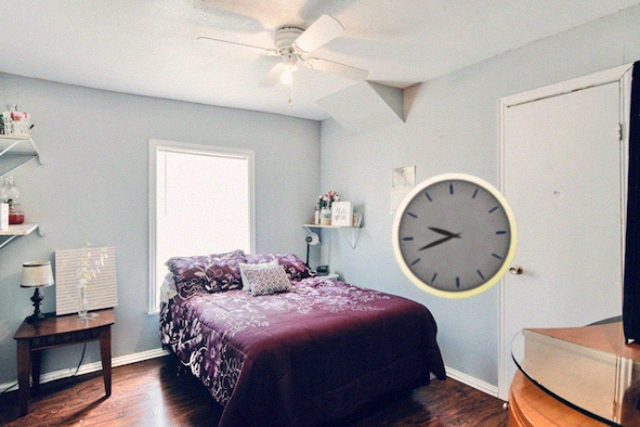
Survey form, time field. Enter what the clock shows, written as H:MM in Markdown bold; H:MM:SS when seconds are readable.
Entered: **9:42**
